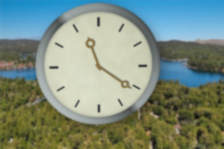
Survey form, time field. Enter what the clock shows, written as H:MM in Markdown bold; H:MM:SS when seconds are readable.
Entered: **11:21**
